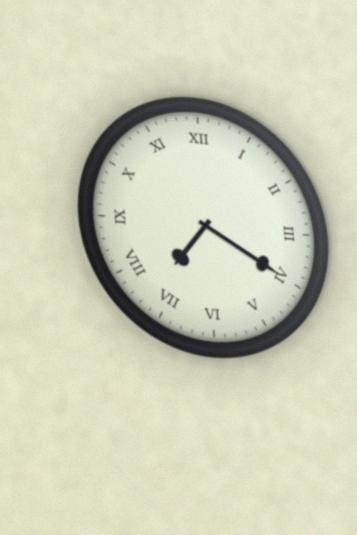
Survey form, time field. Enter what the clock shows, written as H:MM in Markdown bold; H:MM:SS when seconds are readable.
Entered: **7:20**
